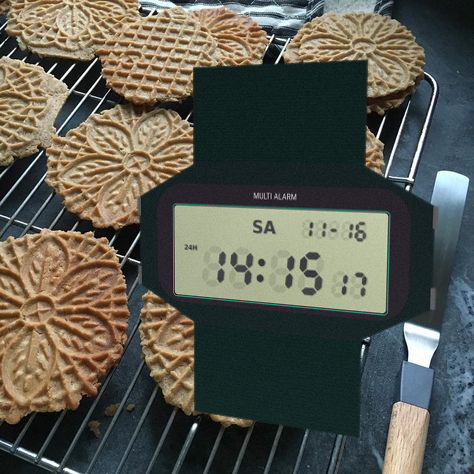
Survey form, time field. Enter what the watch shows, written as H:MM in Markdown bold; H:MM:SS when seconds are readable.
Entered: **14:15:17**
